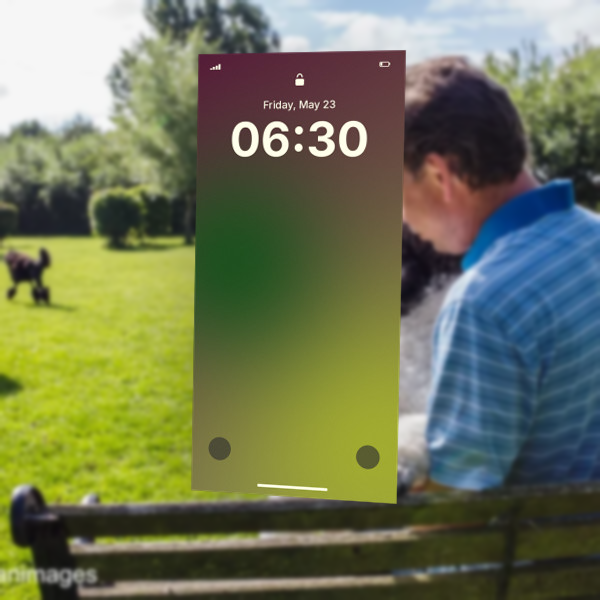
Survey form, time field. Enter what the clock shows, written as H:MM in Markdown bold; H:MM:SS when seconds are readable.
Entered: **6:30**
